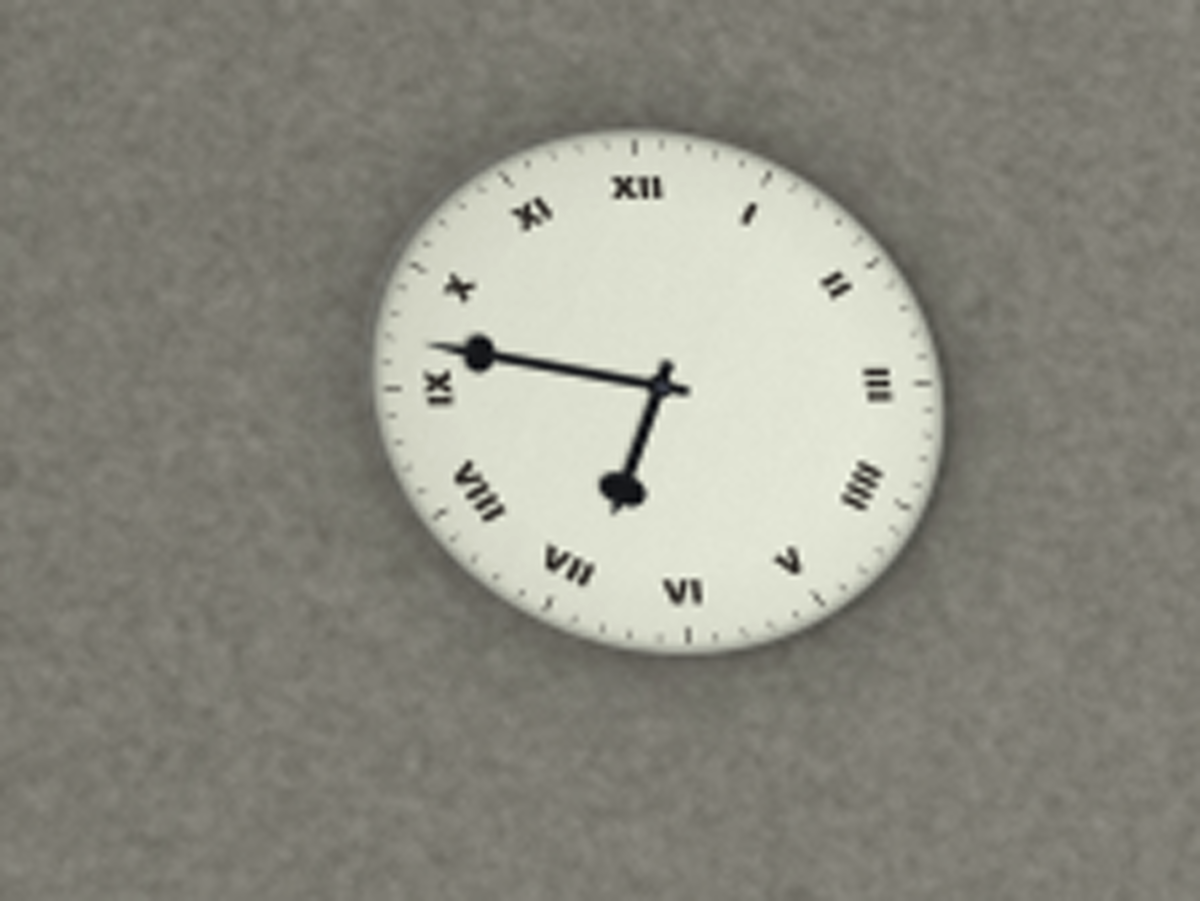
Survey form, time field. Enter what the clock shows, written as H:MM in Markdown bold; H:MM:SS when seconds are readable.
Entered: **6:47**
